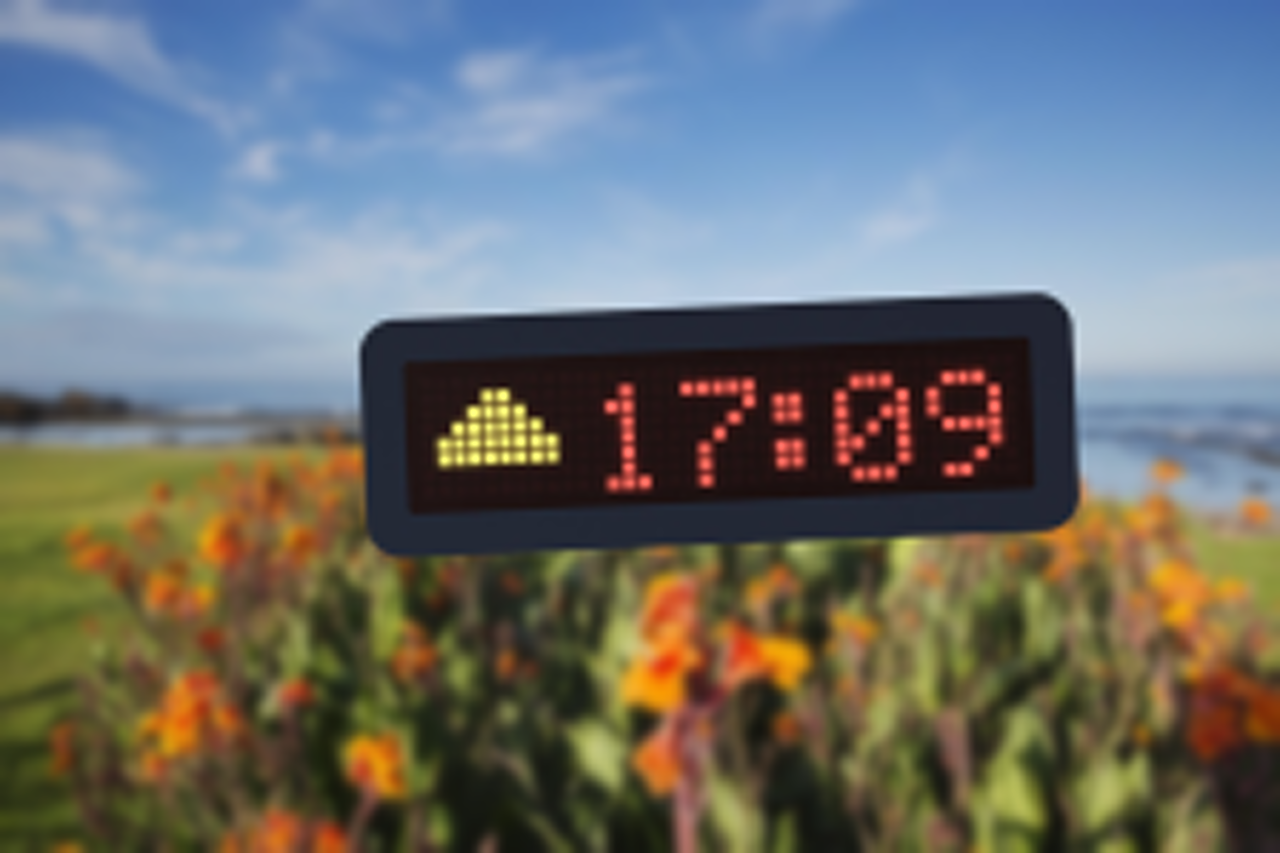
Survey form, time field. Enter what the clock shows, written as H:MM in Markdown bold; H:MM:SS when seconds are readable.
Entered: **17:09**
